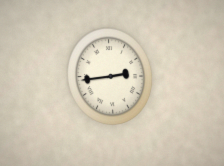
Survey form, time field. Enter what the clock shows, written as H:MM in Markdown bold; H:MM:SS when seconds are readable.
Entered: **2:44**
